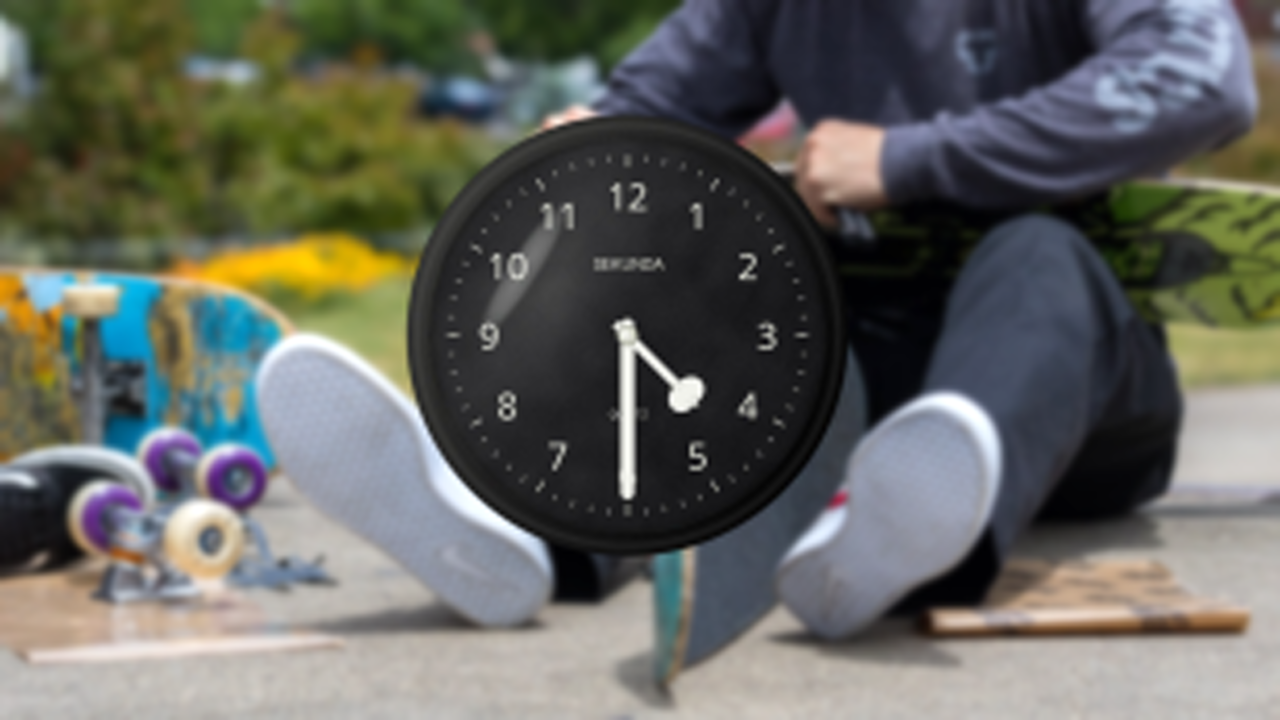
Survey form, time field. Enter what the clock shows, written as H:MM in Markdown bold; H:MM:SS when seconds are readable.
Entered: **4:30**
